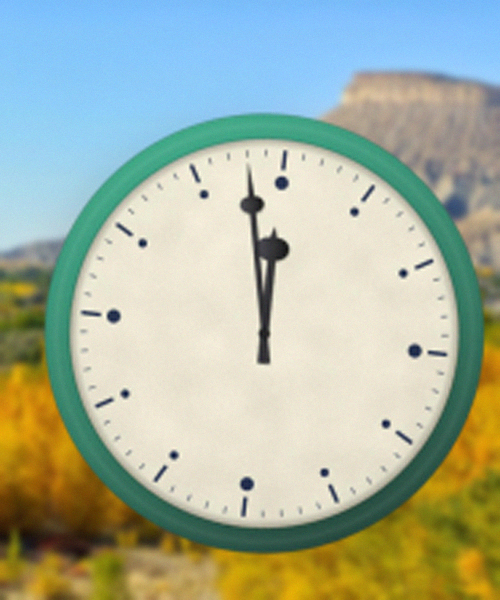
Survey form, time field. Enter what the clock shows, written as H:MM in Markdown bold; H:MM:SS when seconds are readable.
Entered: **11:58**
